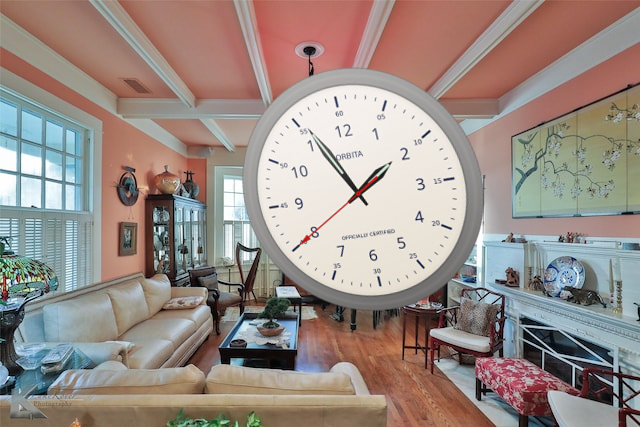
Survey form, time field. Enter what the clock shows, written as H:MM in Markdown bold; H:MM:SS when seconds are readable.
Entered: **1:55:40**
